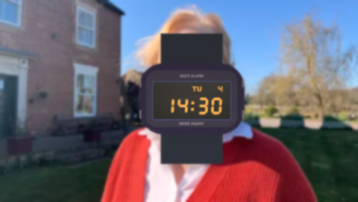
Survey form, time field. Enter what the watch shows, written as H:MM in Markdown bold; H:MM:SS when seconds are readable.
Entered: **14:30**
